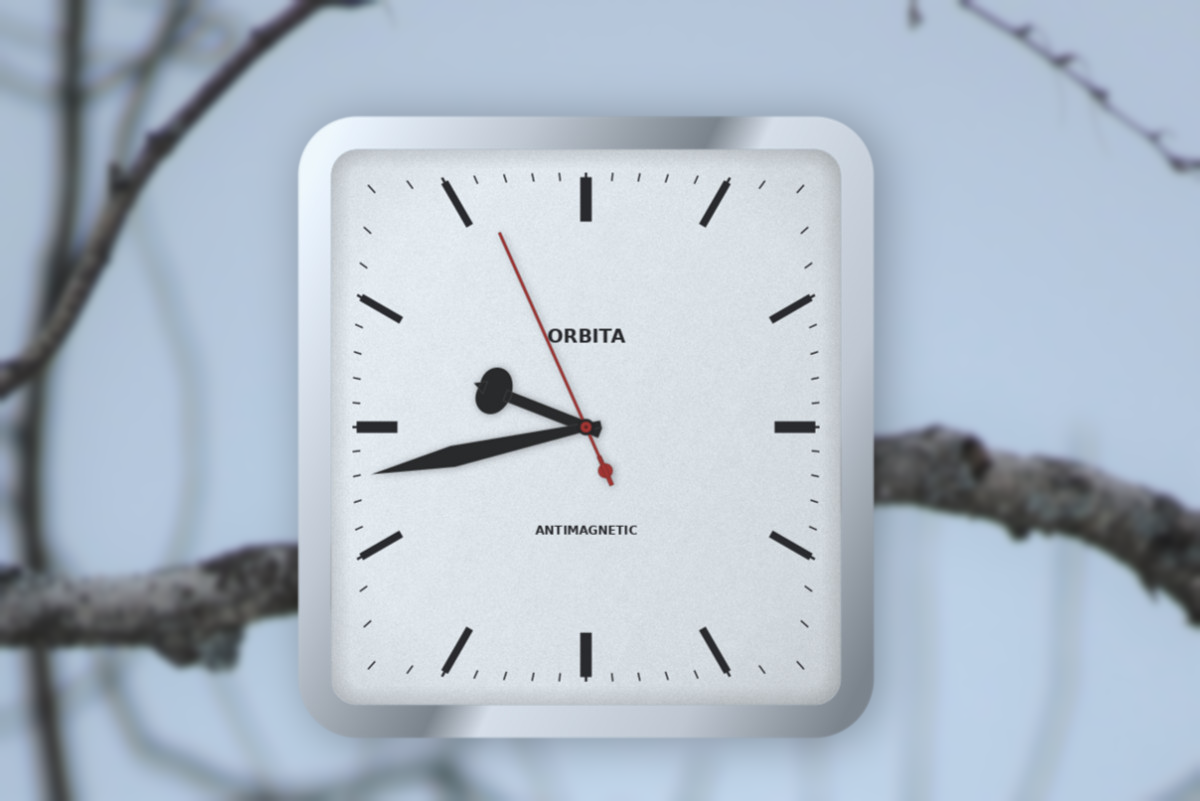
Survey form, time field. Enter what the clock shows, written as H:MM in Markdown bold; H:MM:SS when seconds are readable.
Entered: **9:42:56**
